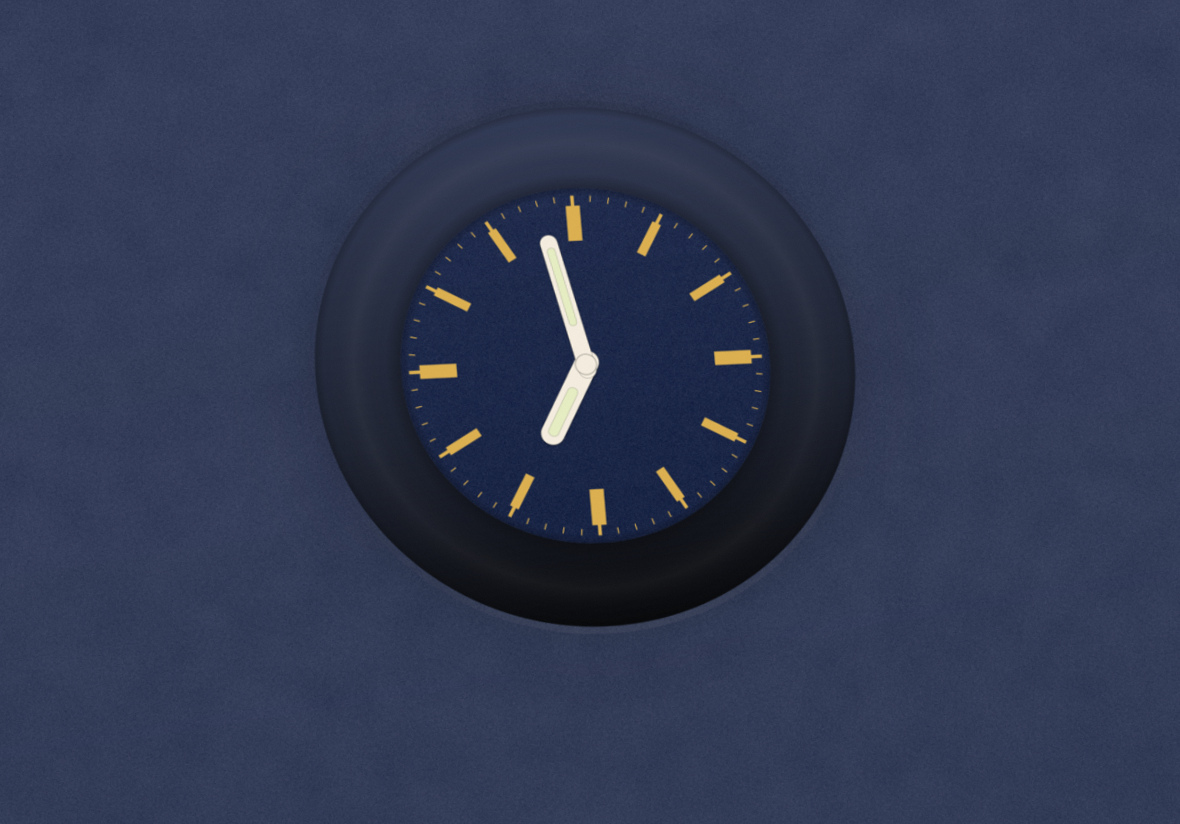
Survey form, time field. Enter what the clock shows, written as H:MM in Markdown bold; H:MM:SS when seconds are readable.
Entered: **6:58**
